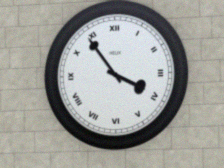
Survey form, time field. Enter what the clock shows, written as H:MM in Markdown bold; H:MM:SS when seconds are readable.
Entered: **3:54**
